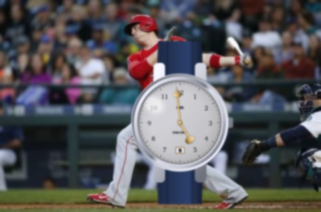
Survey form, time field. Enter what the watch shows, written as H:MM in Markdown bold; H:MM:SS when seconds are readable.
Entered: **4:59**
